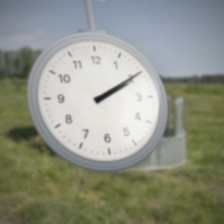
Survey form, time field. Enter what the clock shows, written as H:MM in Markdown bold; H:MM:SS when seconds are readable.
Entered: **2:10**
